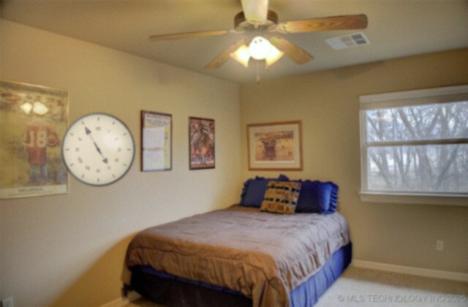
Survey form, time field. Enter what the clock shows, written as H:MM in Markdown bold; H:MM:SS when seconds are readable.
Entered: **4:55**
